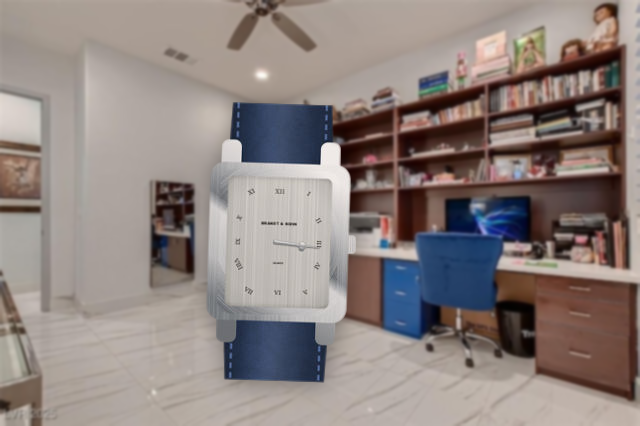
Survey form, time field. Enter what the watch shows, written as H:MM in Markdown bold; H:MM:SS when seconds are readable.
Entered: **3:16**
